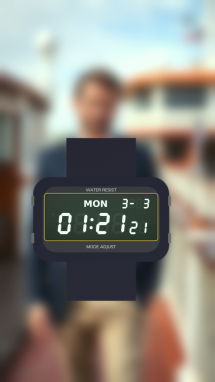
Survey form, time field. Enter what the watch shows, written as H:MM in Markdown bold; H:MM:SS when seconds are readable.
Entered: **1:21:21**
